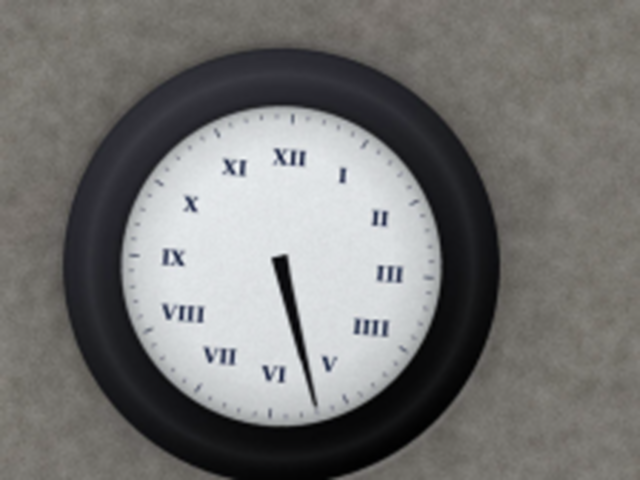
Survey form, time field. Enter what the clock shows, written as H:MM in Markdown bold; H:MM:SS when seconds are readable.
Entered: **5:27**
